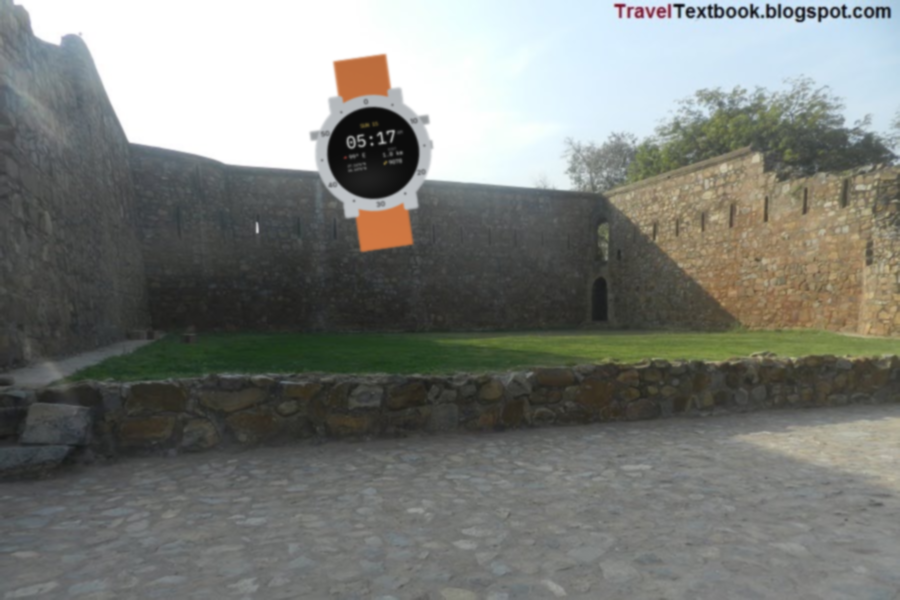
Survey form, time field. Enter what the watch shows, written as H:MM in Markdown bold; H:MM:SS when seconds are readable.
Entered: **5:17**
